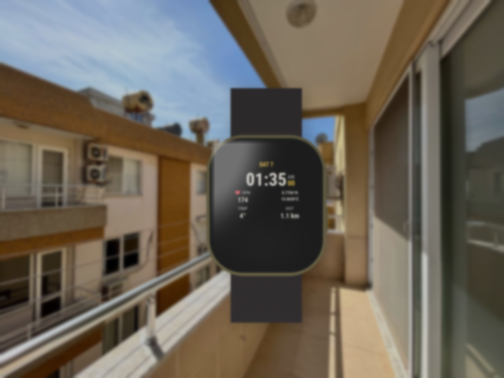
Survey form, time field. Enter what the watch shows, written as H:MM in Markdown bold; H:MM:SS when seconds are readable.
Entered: **1:35**
